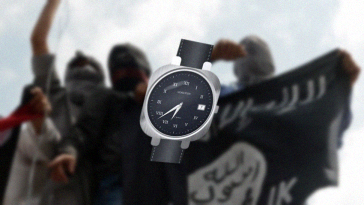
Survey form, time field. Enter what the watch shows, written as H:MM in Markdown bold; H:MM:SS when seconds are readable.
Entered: **6:38**
